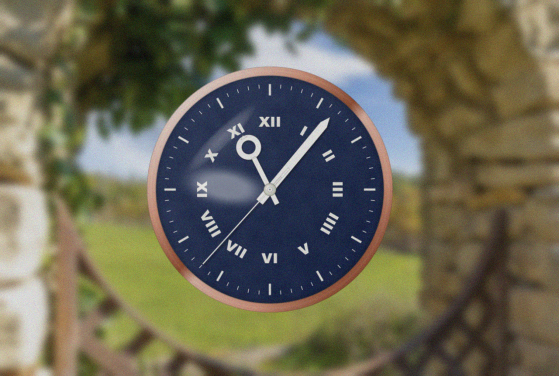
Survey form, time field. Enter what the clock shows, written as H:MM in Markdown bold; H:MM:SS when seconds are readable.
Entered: **11:06:37**
